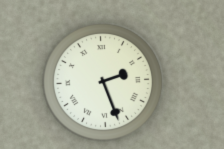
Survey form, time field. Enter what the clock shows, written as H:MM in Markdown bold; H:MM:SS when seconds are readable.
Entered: **2:27**
